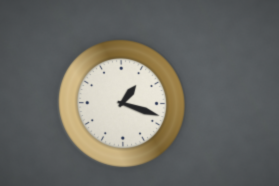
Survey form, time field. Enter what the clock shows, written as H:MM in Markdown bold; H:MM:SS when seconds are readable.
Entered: **1:18**
